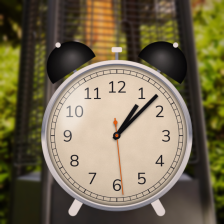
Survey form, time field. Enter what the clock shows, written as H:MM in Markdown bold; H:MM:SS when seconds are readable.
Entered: **1:07:29**
